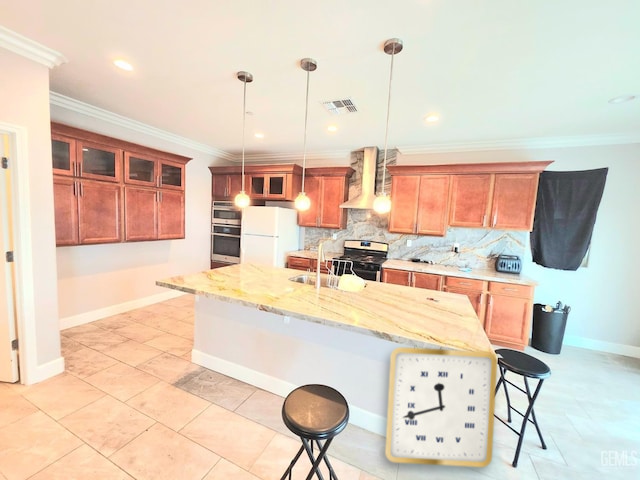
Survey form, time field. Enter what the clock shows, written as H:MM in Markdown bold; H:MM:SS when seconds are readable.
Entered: **11:42**
